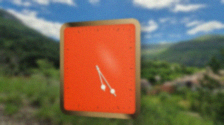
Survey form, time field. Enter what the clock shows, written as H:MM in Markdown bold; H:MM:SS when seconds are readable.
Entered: **5:24**
